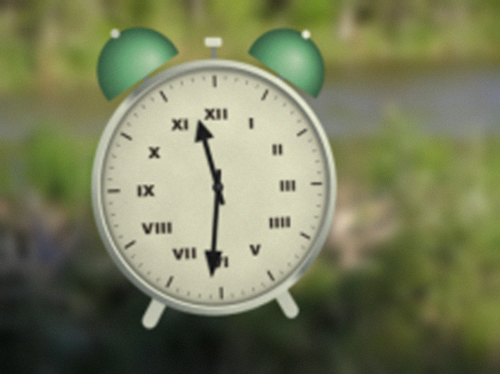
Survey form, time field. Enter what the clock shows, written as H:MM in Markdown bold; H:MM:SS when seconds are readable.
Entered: **11:31**
